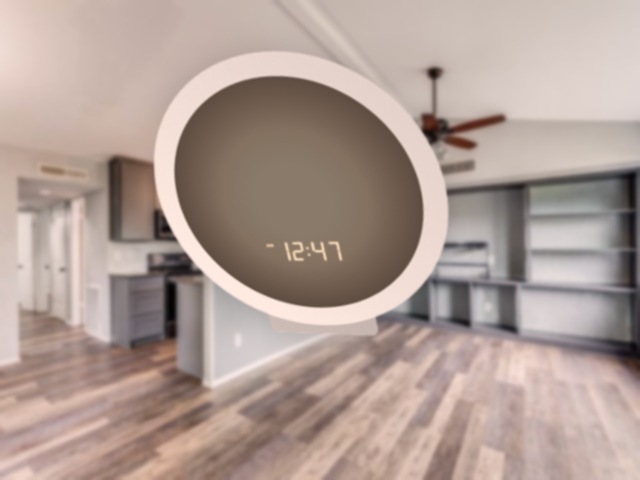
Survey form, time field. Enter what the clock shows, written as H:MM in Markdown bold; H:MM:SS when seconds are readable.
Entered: **12:47**
